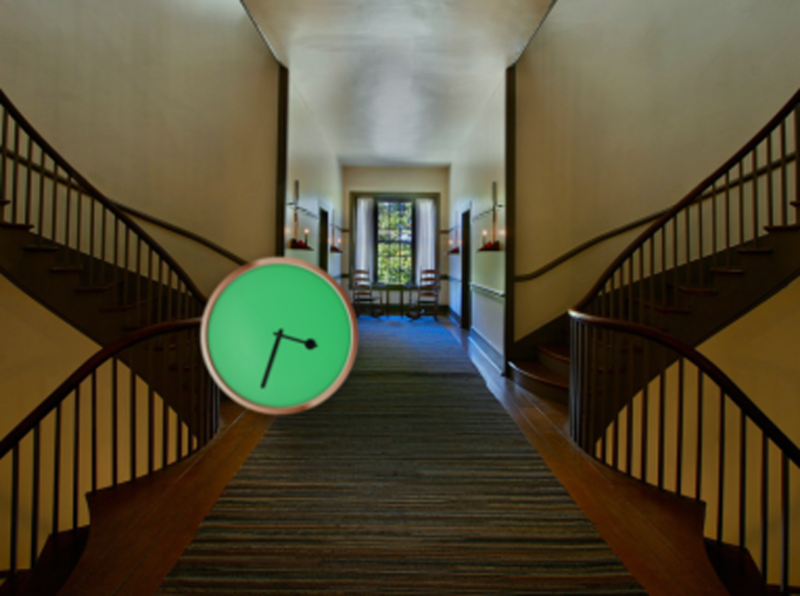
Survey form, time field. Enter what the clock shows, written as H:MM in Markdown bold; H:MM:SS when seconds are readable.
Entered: **3:33**
